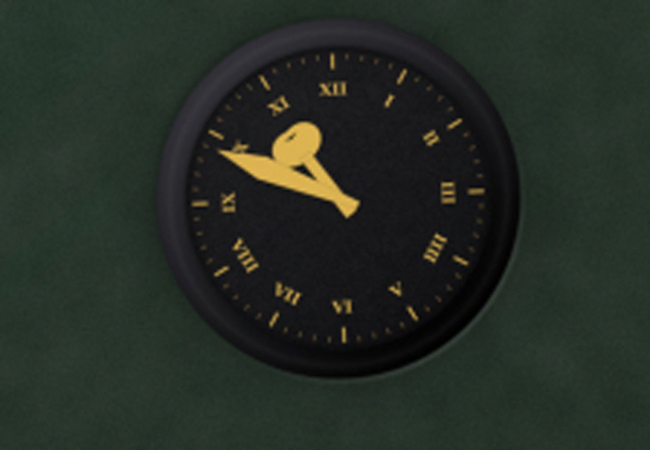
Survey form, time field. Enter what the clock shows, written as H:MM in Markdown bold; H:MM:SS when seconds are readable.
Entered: **10:49**
